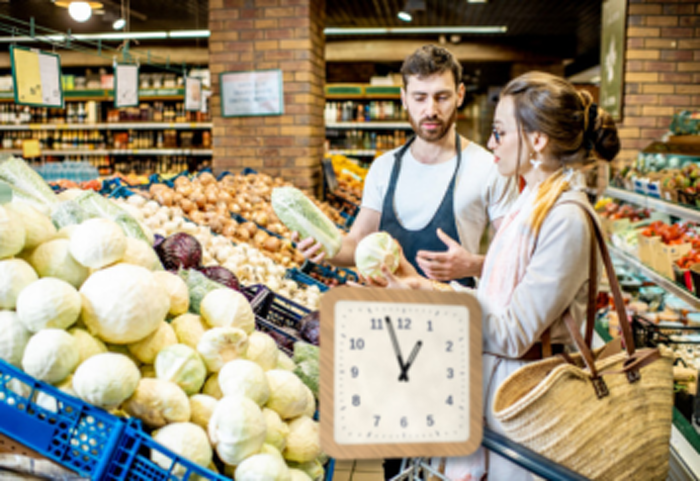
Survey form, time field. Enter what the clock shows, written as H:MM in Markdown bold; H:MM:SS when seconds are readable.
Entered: **12:57**
